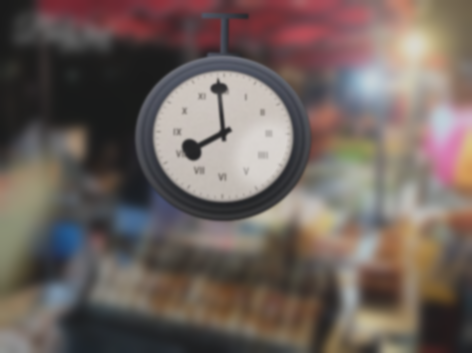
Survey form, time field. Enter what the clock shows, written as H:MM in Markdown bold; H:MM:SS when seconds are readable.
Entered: **7:59**
